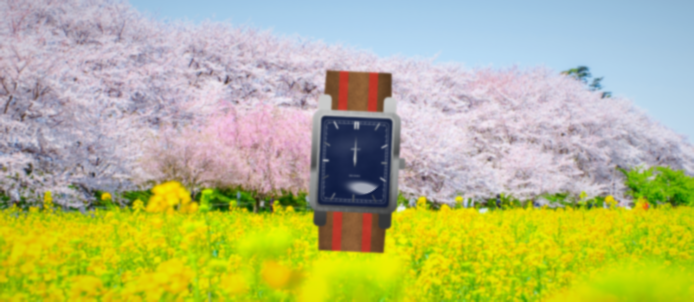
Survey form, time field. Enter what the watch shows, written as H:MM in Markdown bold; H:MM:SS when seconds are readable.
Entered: **12:00**
